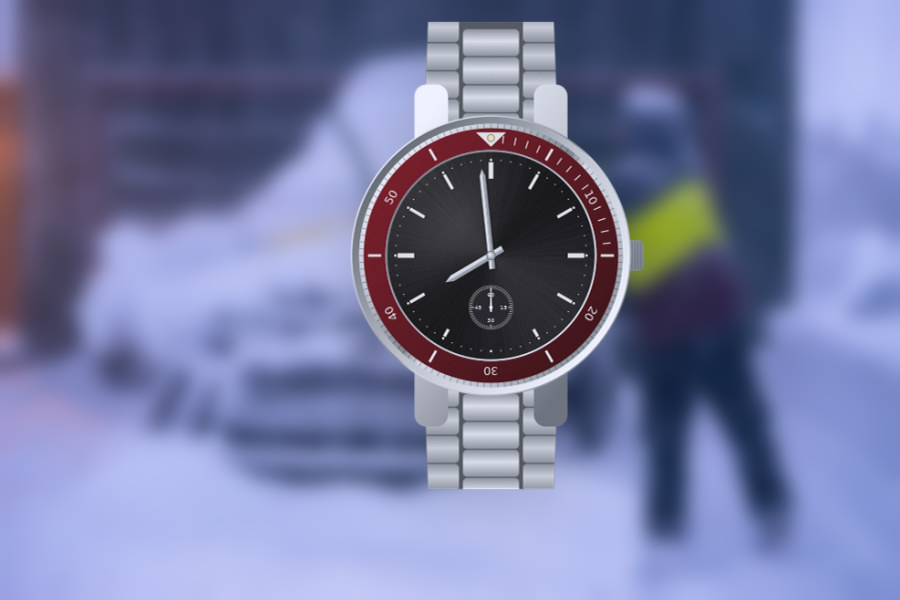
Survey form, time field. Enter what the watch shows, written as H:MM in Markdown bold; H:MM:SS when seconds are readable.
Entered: **7:59**
